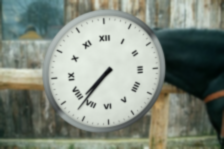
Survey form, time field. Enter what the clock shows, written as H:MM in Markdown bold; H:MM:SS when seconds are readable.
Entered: **7:37**
